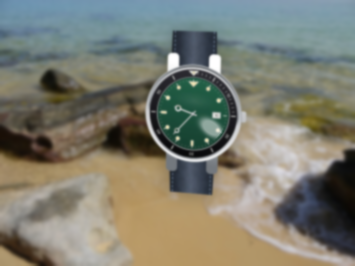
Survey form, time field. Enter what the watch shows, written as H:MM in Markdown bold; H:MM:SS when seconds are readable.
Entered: **9:37**
